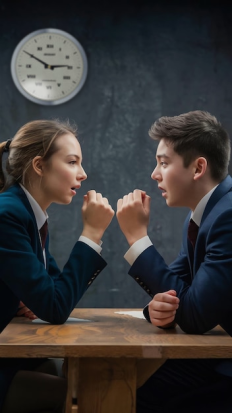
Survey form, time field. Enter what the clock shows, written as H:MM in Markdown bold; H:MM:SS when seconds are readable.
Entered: **2:50**
